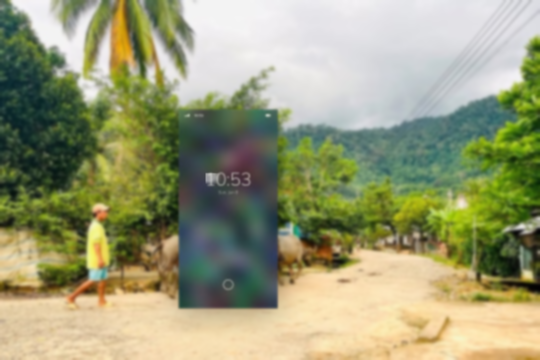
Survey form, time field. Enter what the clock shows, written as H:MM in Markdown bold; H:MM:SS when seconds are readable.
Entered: **10:53**
